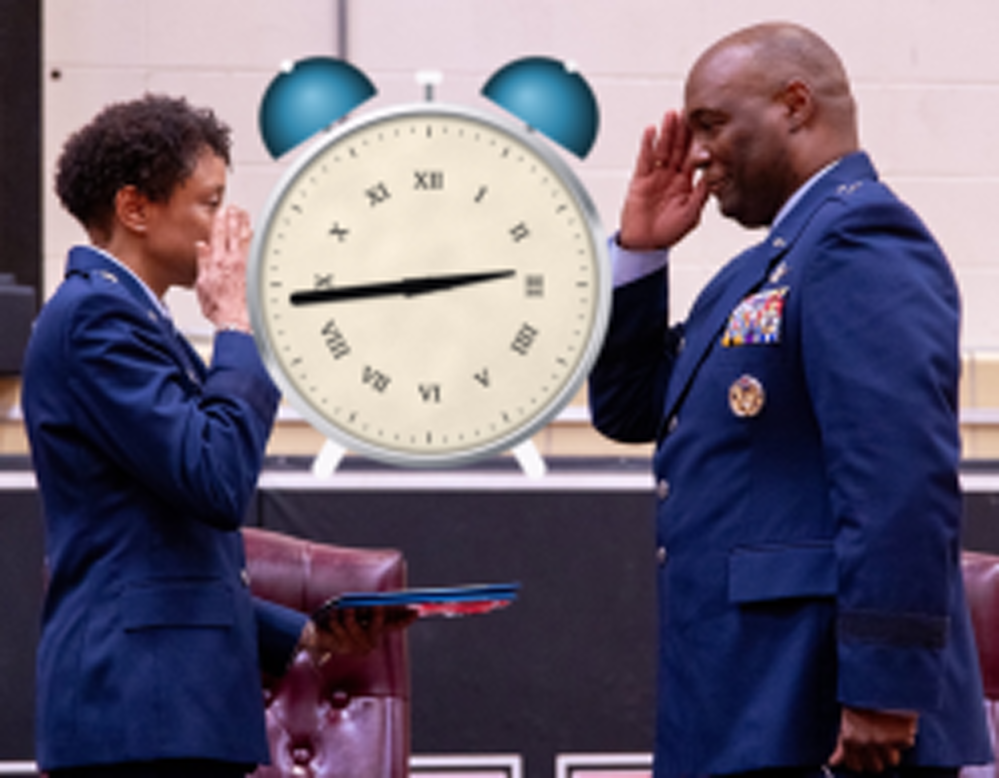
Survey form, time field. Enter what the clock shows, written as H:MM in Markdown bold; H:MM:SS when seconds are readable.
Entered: **2:44**
